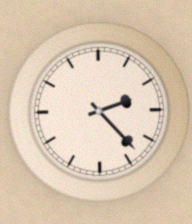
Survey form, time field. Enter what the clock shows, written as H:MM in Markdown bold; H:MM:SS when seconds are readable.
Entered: **2:23**
